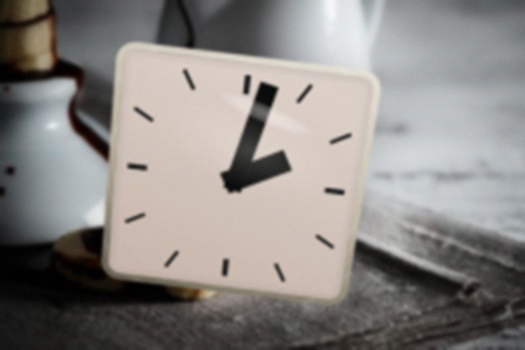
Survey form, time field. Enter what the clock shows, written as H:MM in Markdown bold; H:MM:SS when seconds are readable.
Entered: **2:02**
